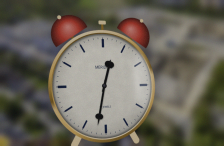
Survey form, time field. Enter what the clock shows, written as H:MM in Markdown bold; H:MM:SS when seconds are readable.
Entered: **12:32**
